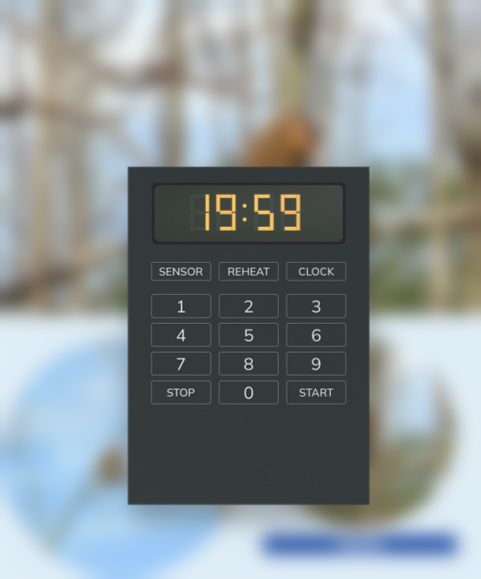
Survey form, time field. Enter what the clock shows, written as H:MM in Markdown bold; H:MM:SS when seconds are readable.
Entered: **19:59**
